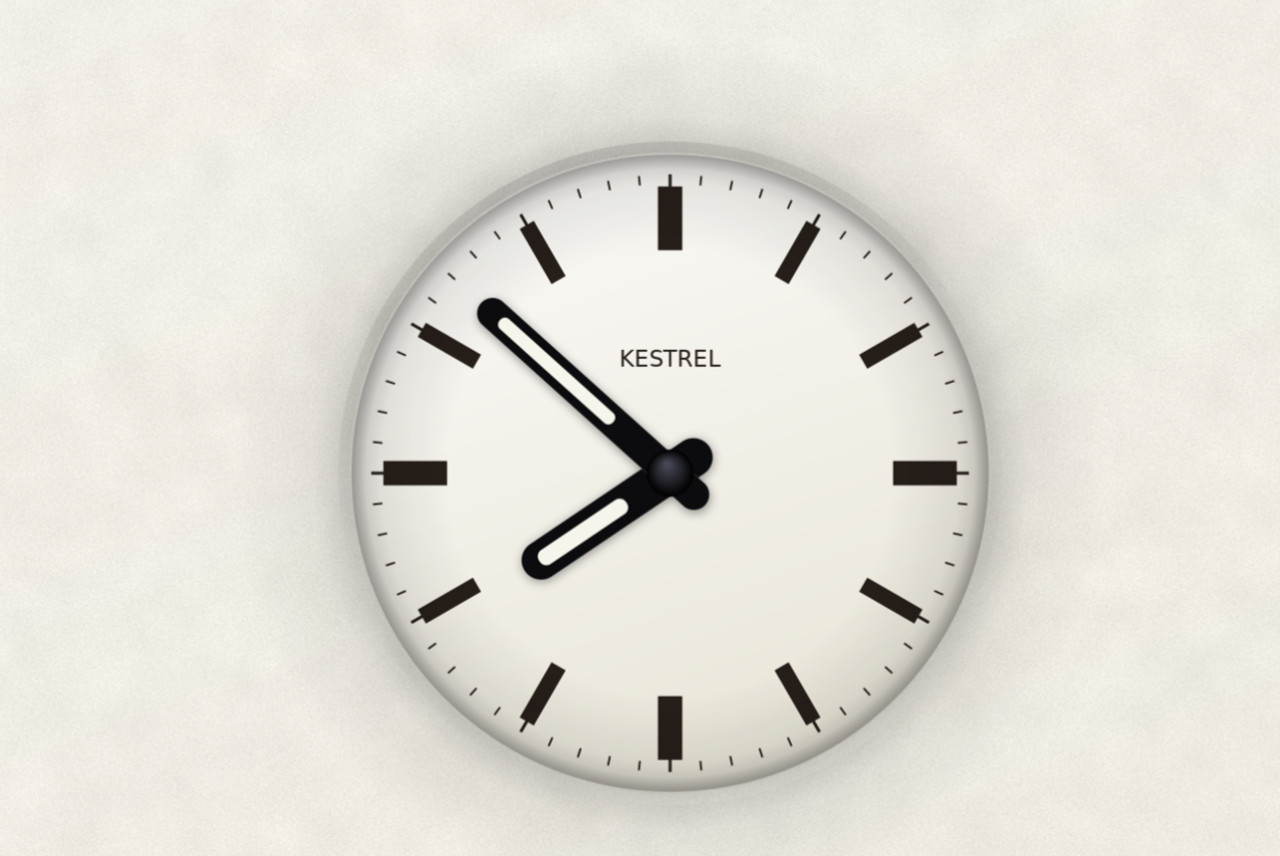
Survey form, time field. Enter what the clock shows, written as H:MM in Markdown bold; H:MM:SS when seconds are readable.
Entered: **7:52**
